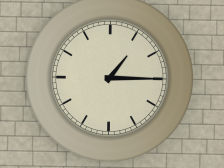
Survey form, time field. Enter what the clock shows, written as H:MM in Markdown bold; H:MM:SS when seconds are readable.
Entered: **1:15**
